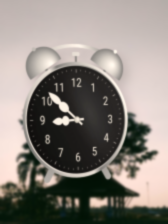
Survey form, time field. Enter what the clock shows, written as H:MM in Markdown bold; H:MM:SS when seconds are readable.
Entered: **8:52**
